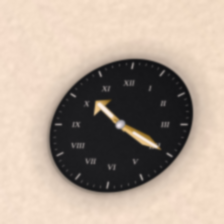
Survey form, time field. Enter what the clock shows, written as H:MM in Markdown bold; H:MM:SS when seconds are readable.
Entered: **10:20**
